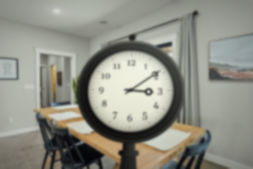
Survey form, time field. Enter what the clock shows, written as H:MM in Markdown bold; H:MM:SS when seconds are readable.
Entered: **3:09**
